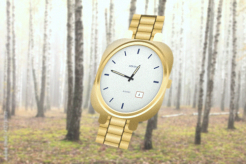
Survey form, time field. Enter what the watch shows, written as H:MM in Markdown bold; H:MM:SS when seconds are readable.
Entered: **12:47**
